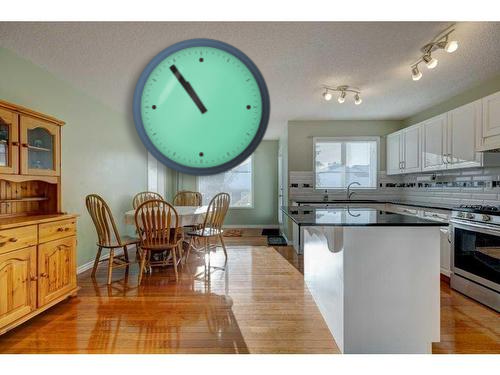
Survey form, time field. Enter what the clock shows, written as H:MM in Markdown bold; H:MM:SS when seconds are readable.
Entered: **10:54**
